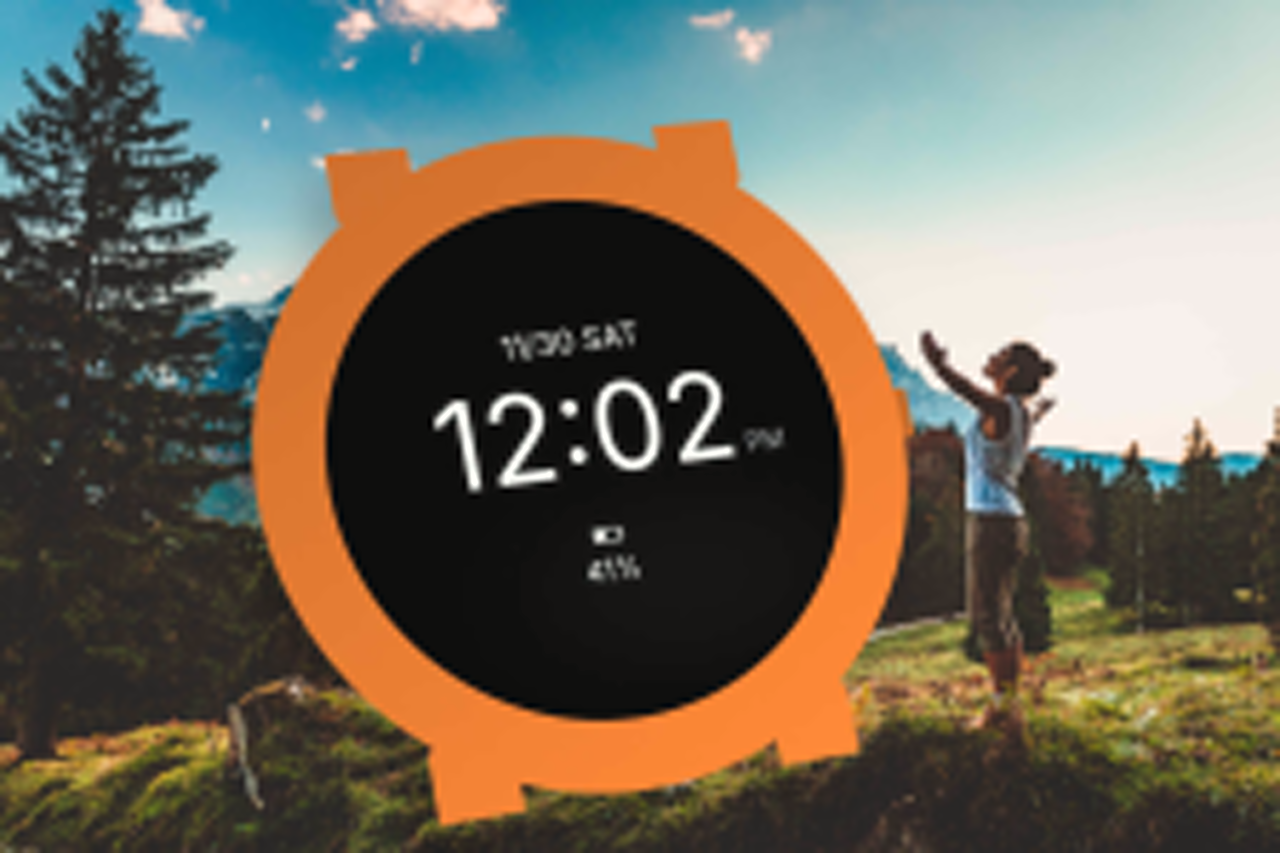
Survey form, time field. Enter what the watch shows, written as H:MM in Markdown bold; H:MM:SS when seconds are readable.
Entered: **12:02**
